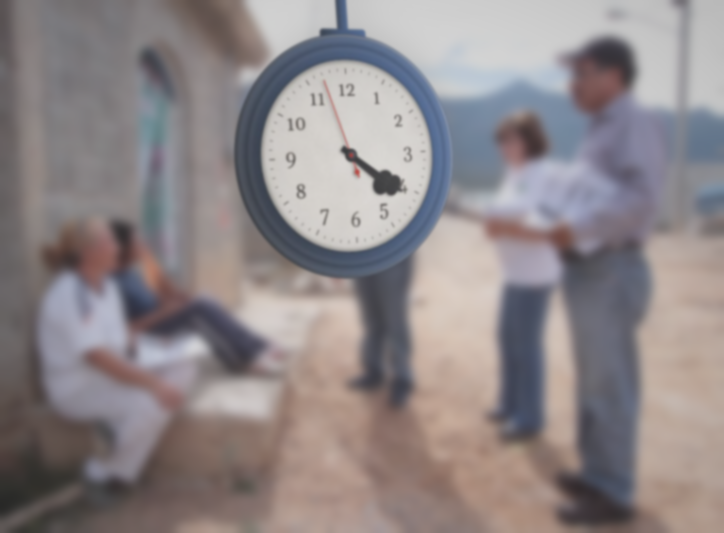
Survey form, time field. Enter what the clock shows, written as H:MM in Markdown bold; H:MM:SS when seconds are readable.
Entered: **4:20:57**
